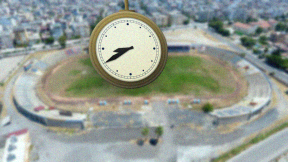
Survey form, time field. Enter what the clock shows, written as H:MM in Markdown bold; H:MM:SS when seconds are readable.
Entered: **8:40**
